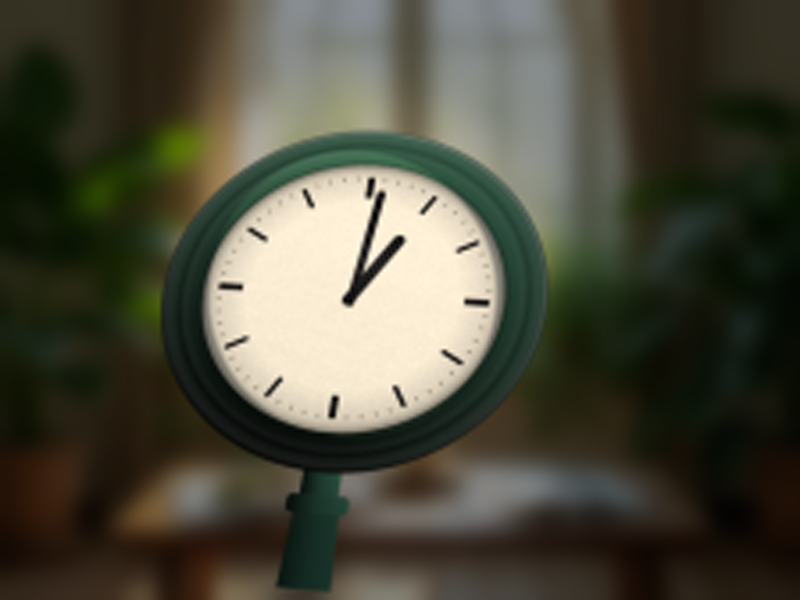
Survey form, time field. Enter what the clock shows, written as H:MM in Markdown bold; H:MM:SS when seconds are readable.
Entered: **1:01**
